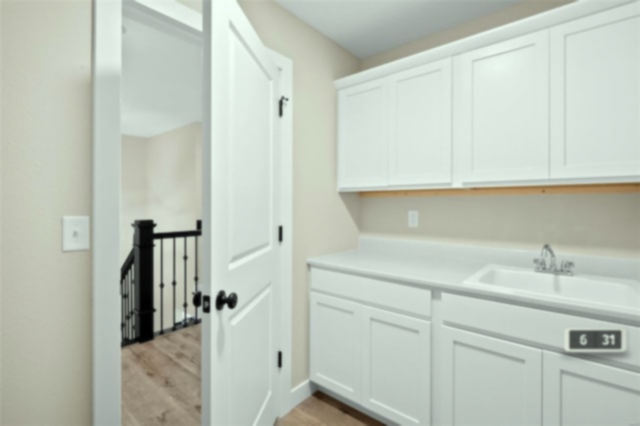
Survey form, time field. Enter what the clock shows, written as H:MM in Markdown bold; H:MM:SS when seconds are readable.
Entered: **6:31**
